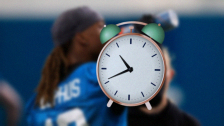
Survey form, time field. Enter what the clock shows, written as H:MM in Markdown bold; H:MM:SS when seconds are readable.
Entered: **10:41**
